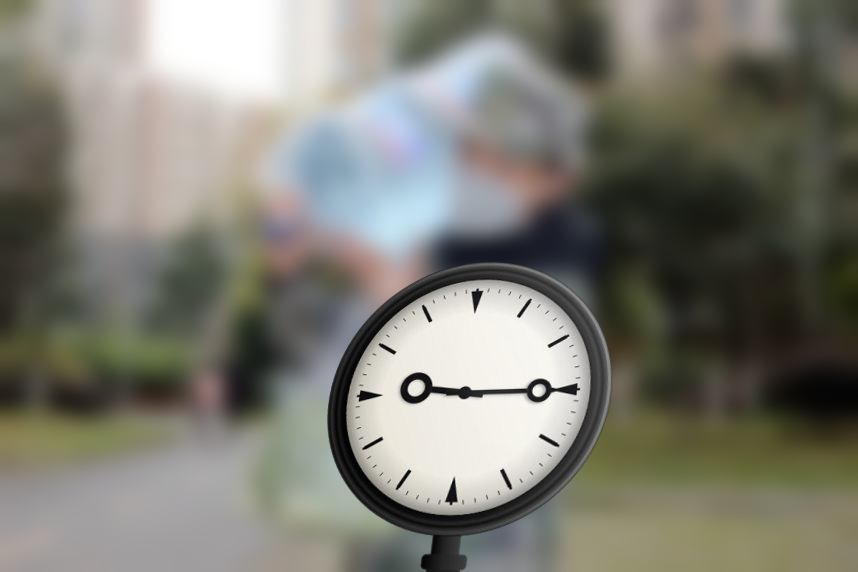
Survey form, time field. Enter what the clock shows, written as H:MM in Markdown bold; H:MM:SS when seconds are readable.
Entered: **9:15**
